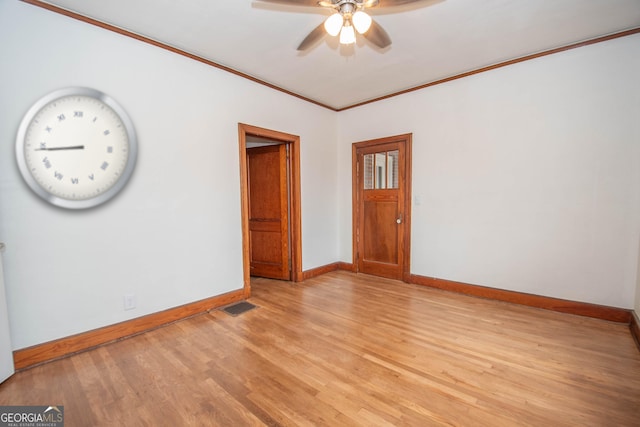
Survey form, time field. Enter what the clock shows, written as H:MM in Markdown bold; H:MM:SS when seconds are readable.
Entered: **8:44**
